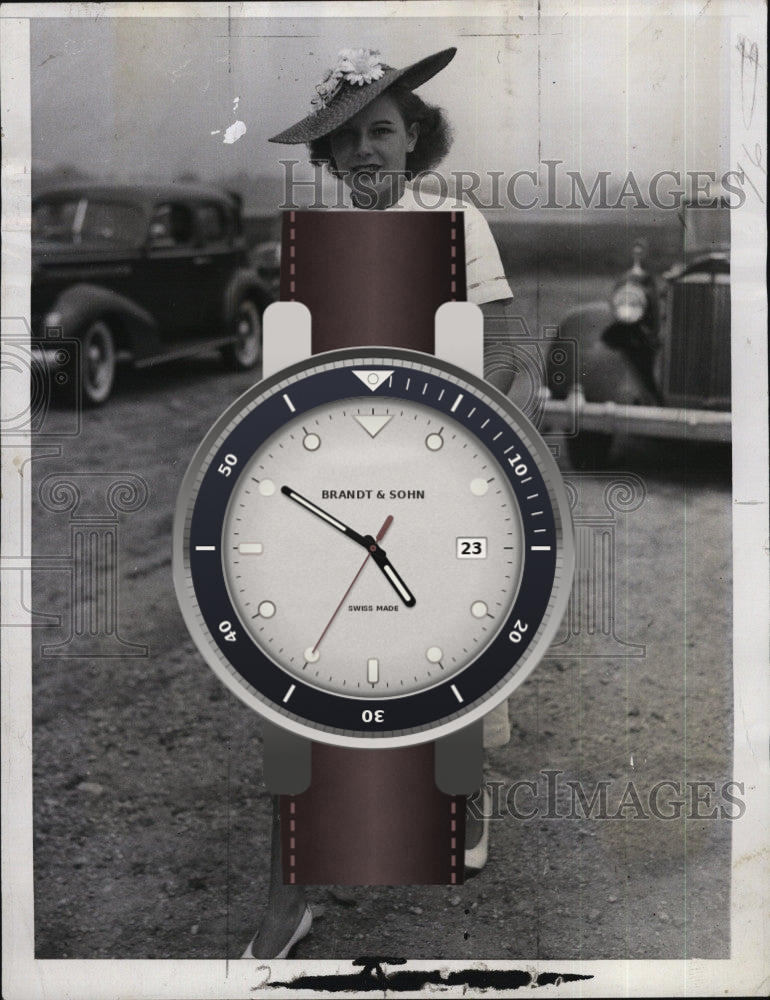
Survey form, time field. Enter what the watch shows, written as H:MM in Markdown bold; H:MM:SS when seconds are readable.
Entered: **4:50:35**
